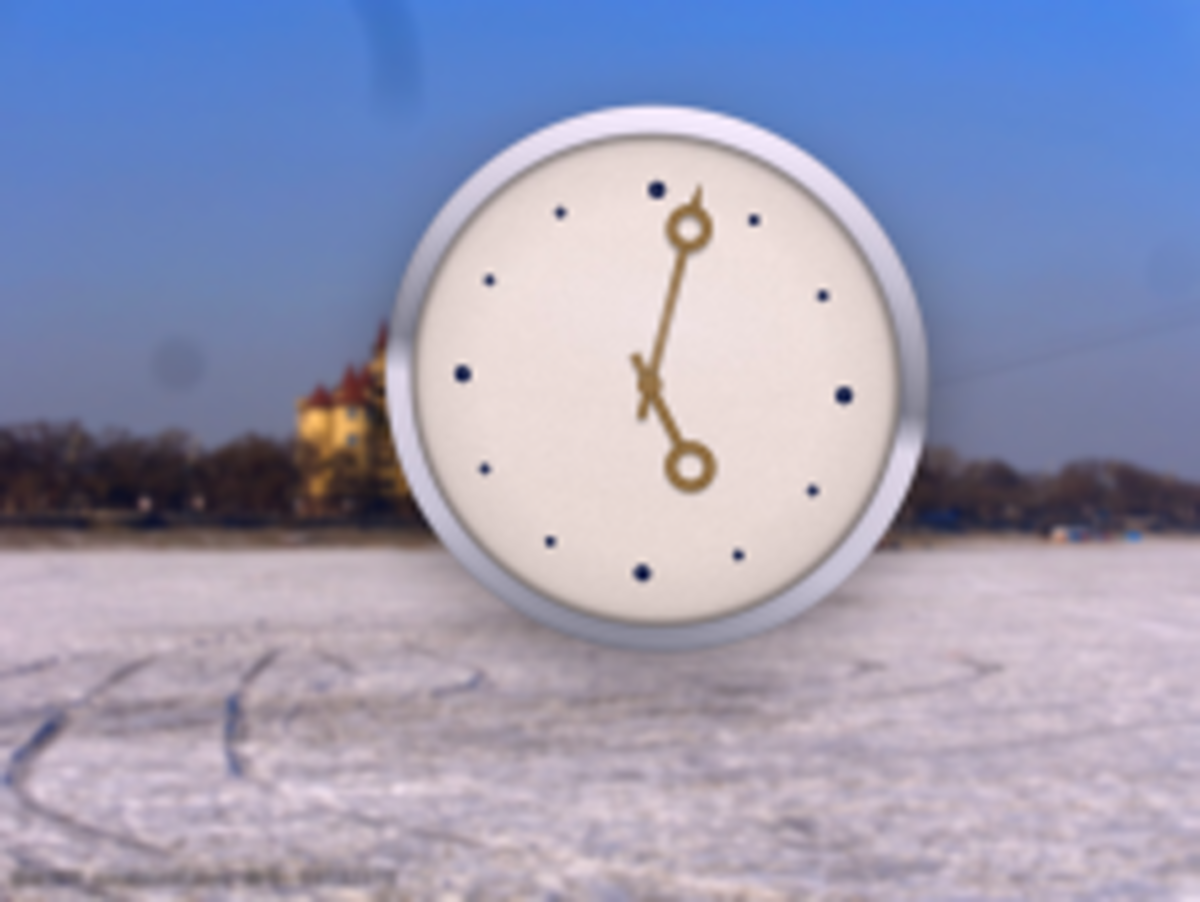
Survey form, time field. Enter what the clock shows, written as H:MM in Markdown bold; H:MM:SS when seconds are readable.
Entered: **5:02**
